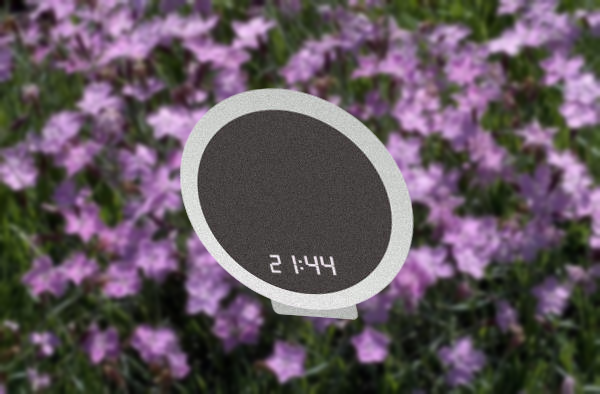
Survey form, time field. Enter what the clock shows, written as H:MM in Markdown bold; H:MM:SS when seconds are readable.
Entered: **21:44**
